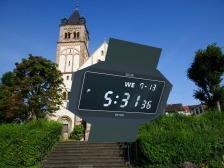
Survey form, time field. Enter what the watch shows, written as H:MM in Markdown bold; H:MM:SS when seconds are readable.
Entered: **5:31:36**
